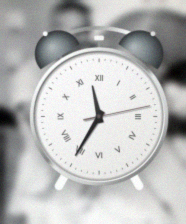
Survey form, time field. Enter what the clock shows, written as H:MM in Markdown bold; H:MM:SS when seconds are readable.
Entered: **11:35:13**
